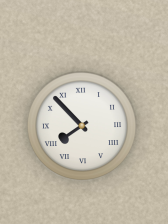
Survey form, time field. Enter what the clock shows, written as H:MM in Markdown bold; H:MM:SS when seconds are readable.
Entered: **7:53**
